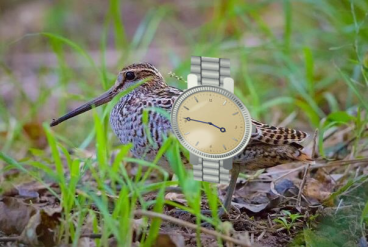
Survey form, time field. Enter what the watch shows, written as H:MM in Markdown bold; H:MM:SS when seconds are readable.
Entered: **3:46**
